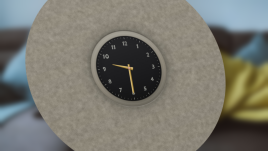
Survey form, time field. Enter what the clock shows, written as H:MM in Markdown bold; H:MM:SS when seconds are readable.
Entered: **9:30**
